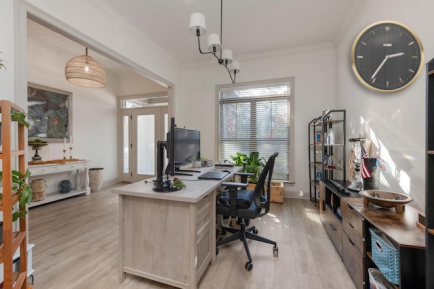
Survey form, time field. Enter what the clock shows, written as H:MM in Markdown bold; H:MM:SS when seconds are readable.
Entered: **2:36**
